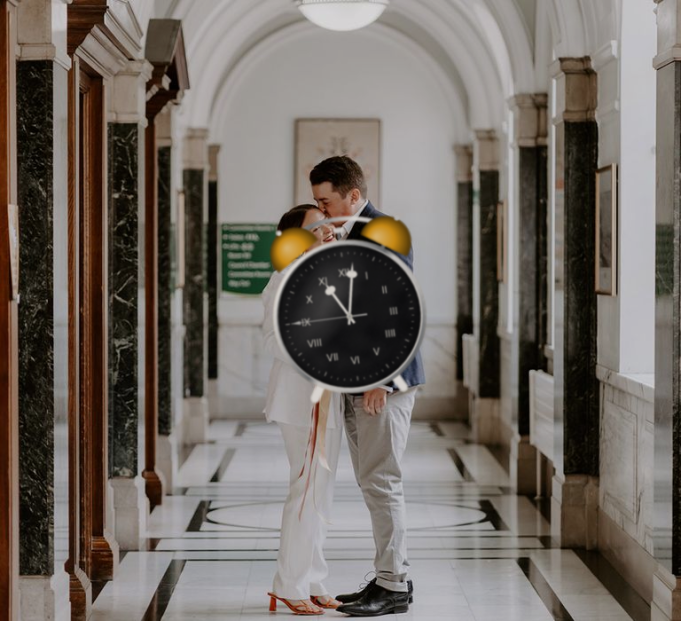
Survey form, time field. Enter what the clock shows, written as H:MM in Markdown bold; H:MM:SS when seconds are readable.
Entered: **11:01:45**
